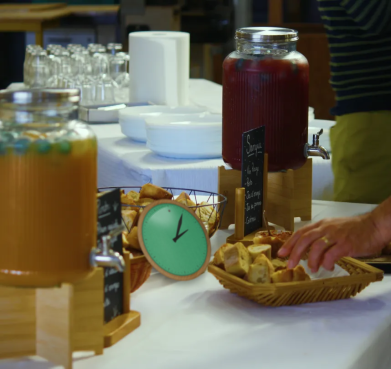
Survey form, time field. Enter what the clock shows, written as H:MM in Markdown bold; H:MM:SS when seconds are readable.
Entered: **2:05**
